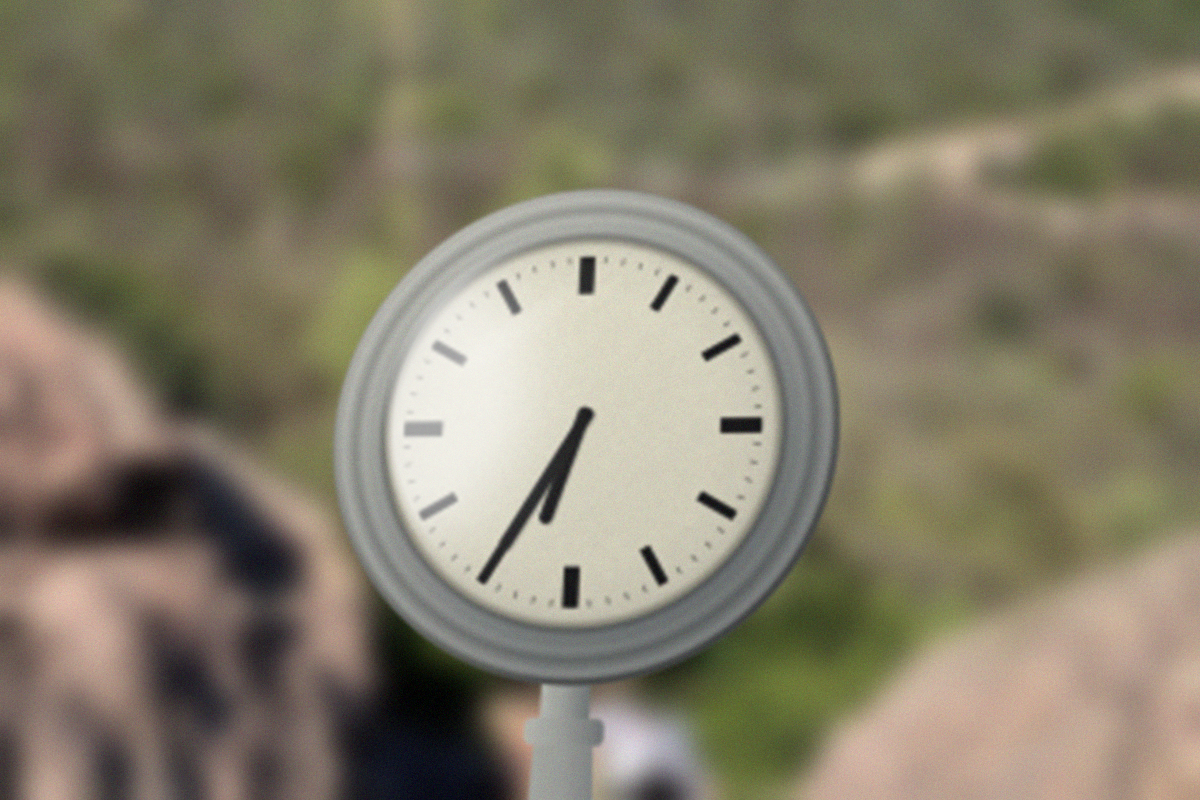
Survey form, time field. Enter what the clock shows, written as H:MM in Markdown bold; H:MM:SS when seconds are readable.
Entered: **6:35**
